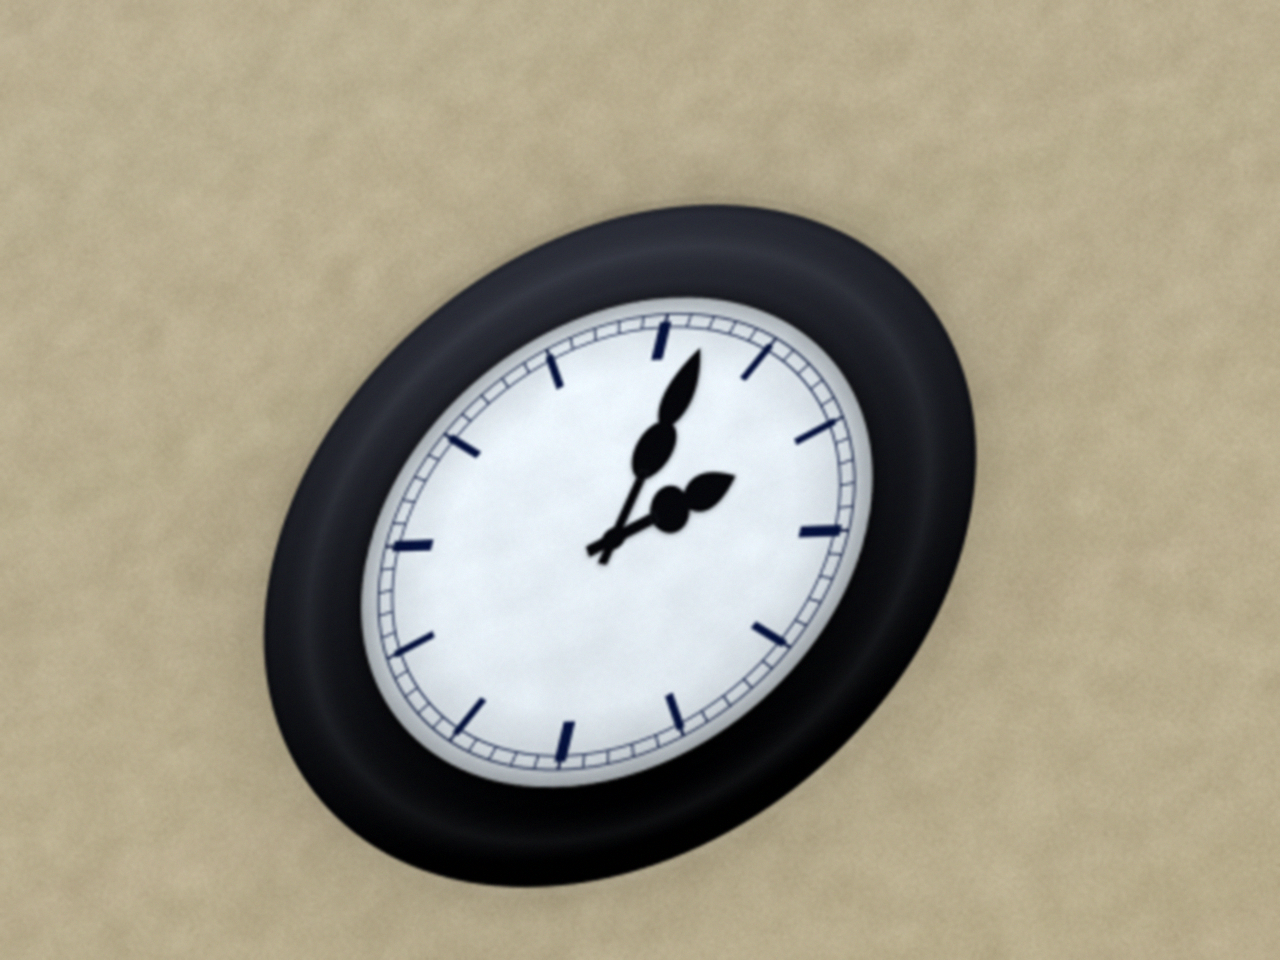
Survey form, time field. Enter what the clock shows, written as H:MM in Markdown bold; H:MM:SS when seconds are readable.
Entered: **2:02**
